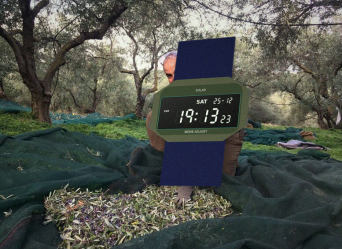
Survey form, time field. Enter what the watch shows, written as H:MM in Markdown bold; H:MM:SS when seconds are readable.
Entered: **19:13:23**
